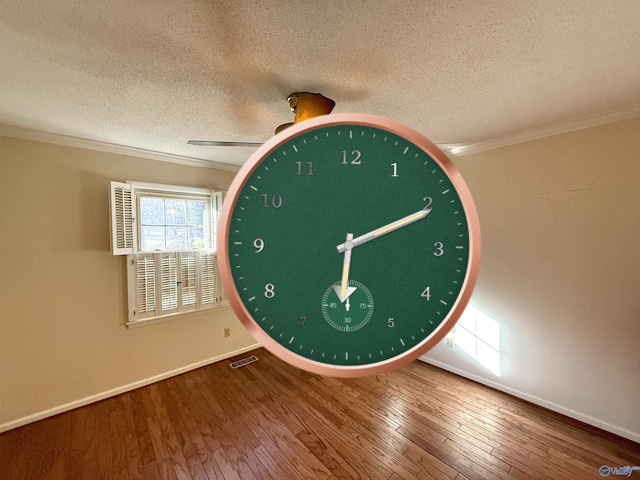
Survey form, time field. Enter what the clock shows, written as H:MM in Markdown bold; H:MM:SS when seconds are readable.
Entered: **6:11**
